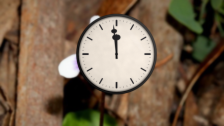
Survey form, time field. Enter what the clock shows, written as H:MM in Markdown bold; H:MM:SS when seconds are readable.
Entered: **11:59**
